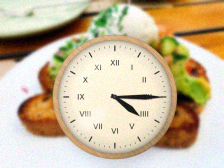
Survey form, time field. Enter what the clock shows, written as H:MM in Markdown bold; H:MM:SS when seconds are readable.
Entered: **4:15**
